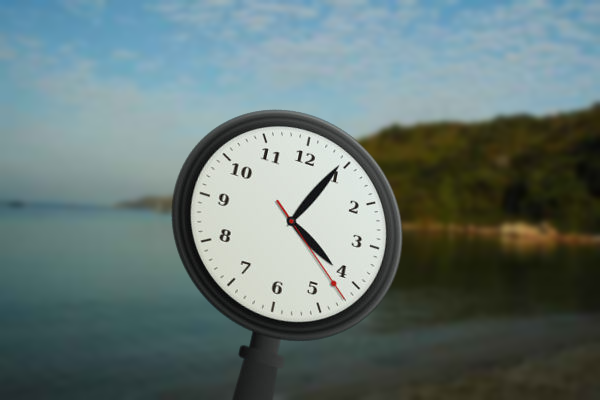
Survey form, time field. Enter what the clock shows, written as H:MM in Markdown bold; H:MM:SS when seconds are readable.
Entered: **4:04:22**
